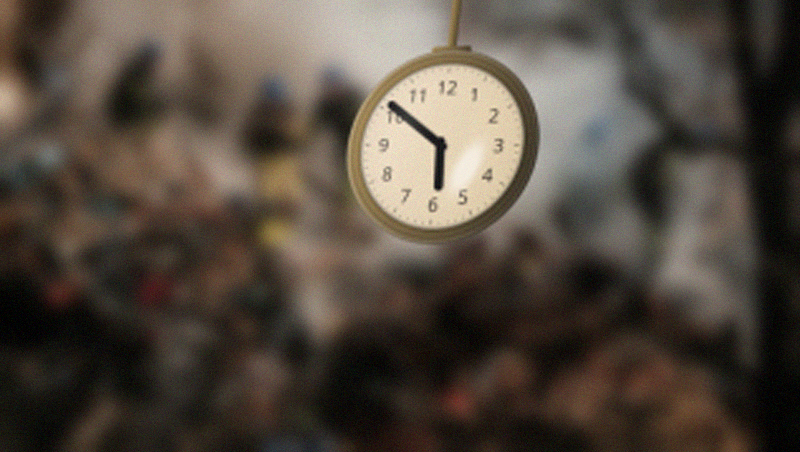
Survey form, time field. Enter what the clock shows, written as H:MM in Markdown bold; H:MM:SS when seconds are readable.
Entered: **5:51**
